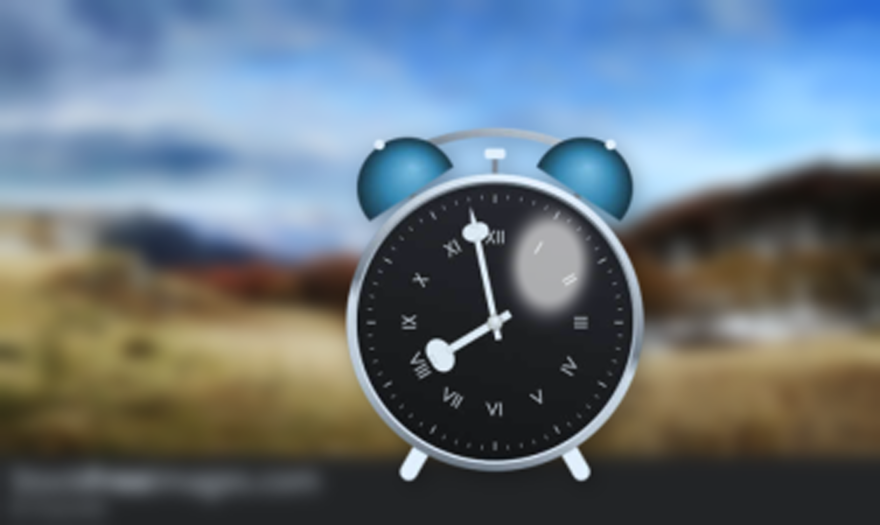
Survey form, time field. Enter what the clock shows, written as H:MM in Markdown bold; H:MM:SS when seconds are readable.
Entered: **7:58**
